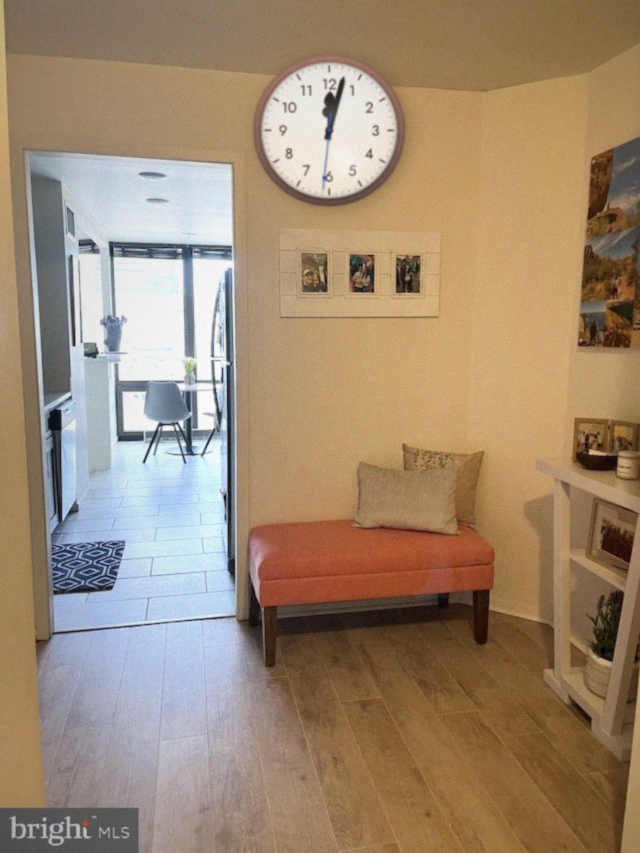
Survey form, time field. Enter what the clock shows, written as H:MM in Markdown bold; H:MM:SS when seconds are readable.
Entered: **12:02:31**
